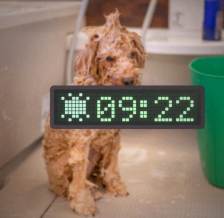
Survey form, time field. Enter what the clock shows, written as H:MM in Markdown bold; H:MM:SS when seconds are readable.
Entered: **9:22**
